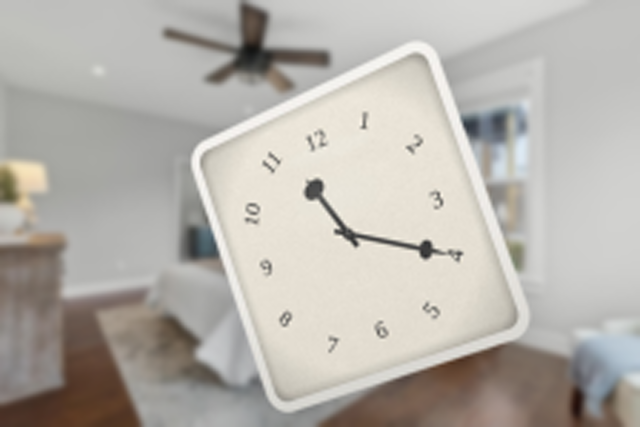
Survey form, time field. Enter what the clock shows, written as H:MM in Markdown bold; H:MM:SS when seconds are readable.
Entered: **11:20**
